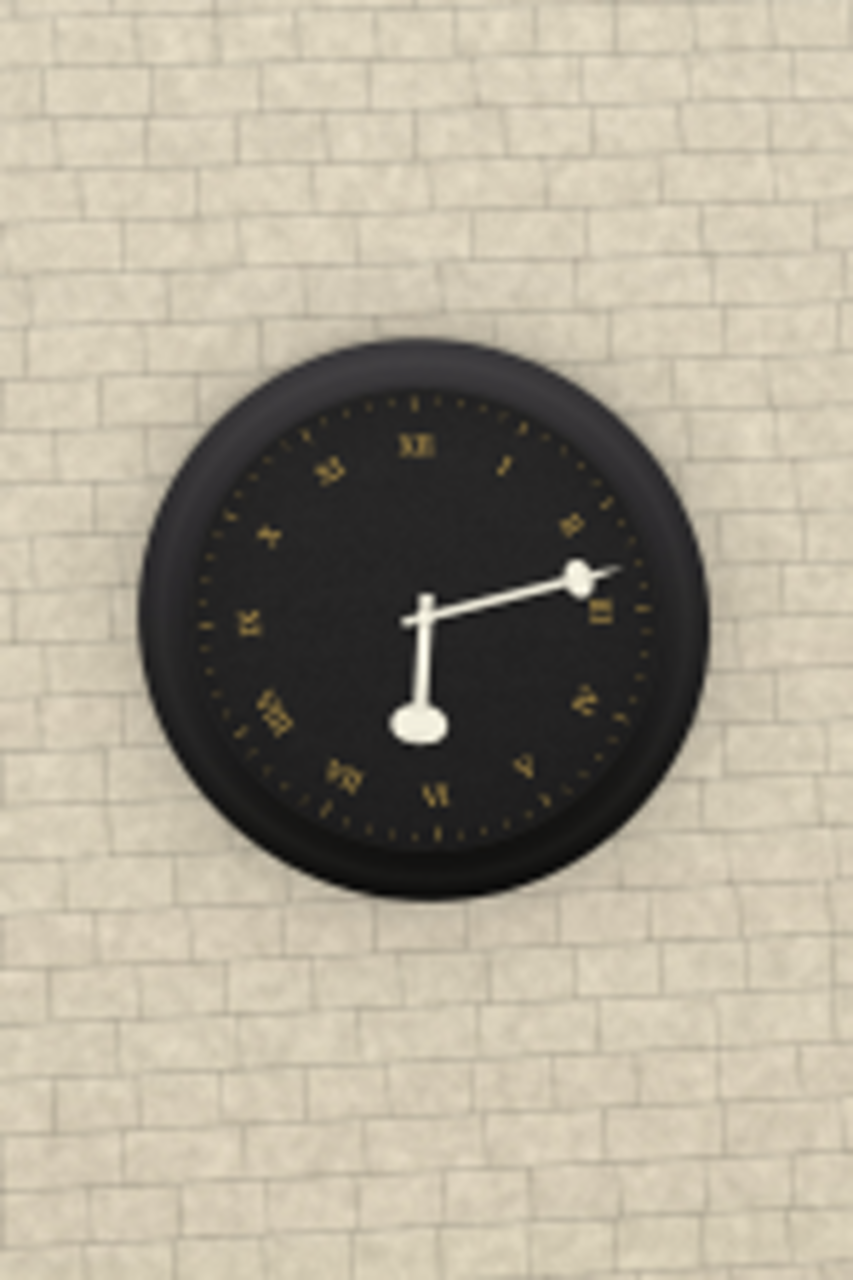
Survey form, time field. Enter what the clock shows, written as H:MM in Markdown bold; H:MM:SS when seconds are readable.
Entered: **6:13**
